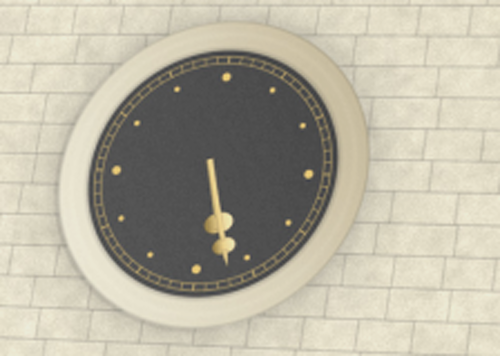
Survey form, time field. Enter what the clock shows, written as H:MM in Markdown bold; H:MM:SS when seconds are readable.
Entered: **5:27**
